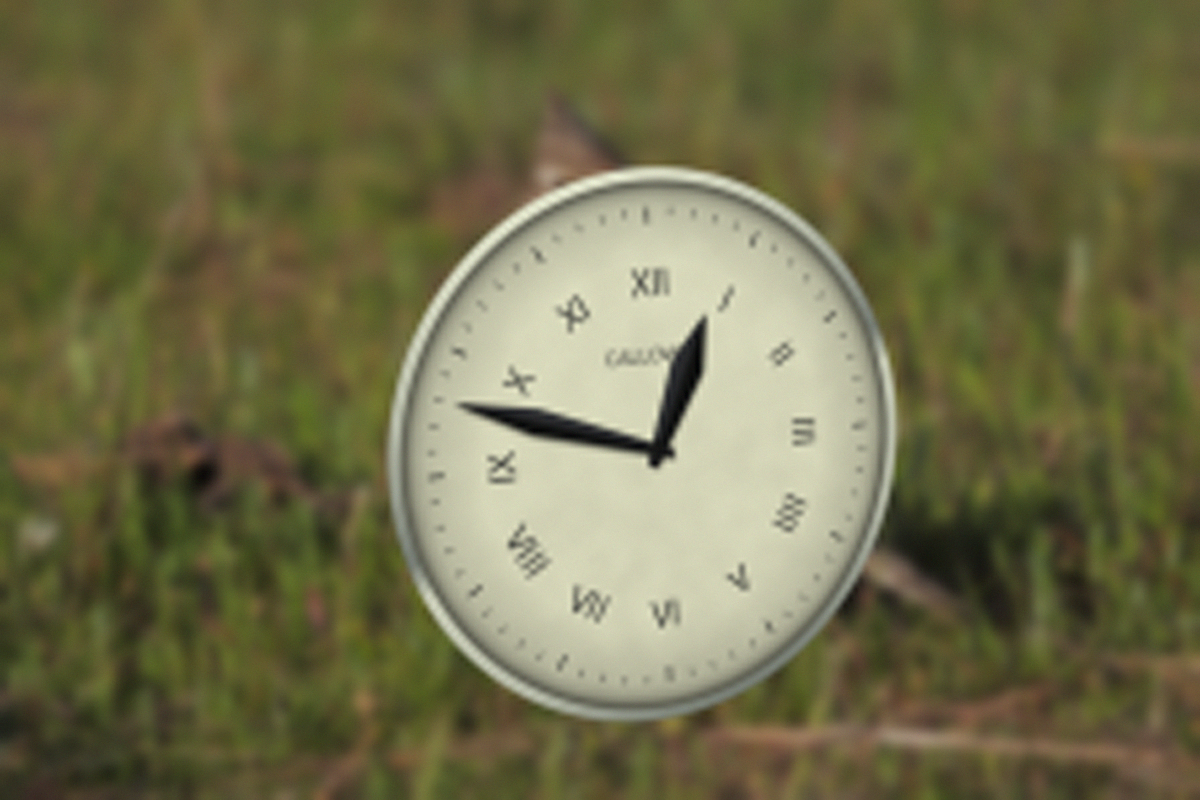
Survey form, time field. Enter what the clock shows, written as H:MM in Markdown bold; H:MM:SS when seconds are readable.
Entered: **12:48**
